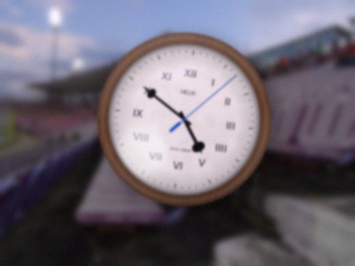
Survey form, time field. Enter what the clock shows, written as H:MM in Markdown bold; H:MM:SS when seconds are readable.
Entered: **4:50:07**
